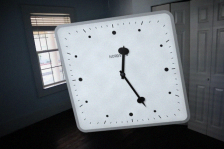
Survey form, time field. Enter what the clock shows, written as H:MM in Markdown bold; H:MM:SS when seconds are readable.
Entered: **12:26**
